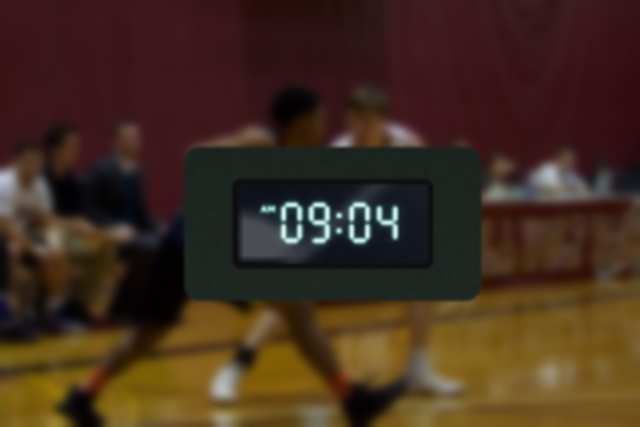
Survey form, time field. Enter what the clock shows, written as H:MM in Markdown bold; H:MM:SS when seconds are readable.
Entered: **9:04**
